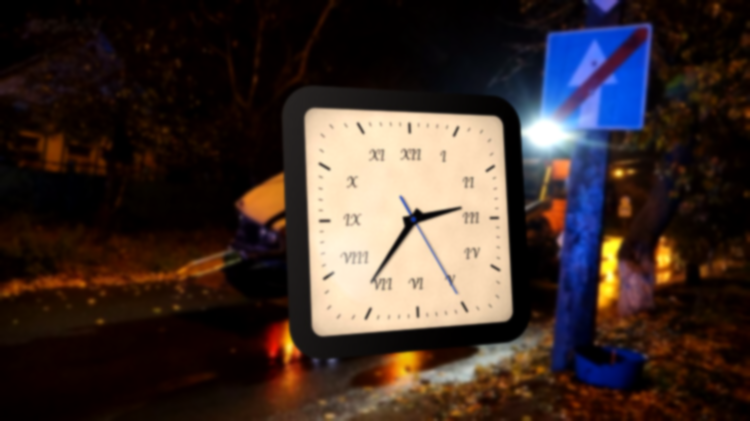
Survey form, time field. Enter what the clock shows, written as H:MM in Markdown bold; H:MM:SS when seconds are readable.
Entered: **2:36:25**
